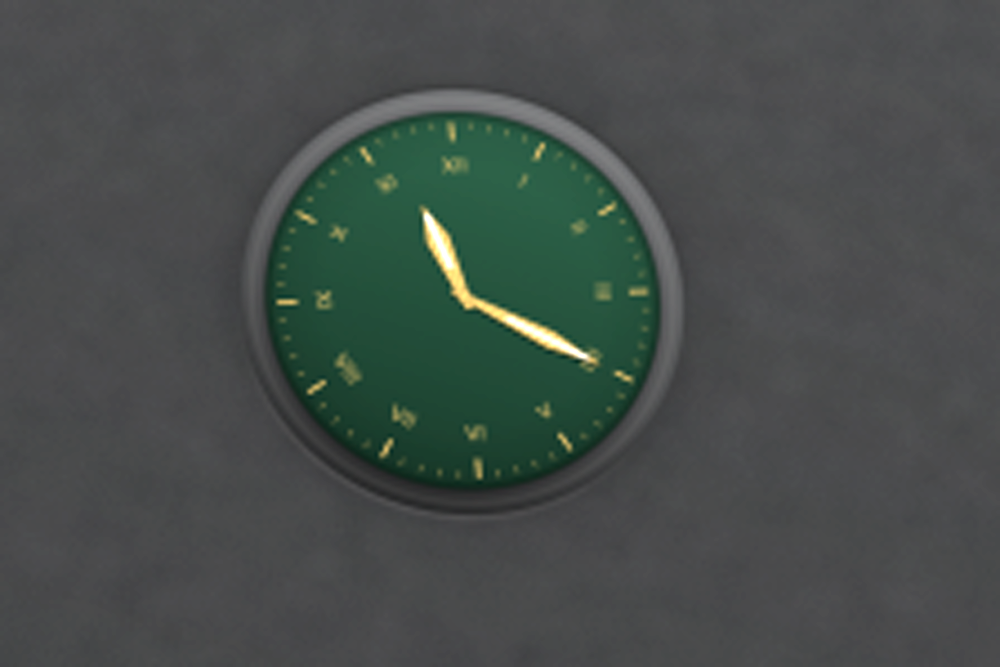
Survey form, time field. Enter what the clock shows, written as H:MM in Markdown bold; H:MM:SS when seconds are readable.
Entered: **11:20**
